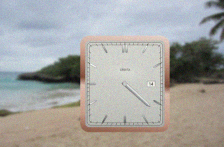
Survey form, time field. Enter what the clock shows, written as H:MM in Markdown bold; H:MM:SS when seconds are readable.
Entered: **4:22**
